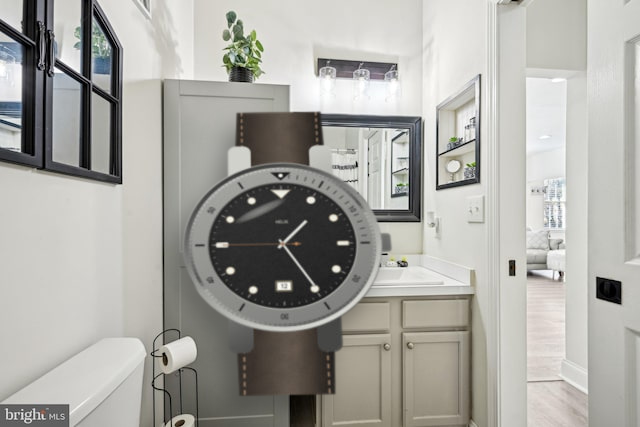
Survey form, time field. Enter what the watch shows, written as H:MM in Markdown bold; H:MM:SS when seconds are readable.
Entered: **1:24:45**
